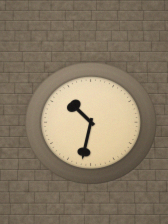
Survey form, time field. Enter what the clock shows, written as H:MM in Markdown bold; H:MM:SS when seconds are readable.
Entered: **10:32**
